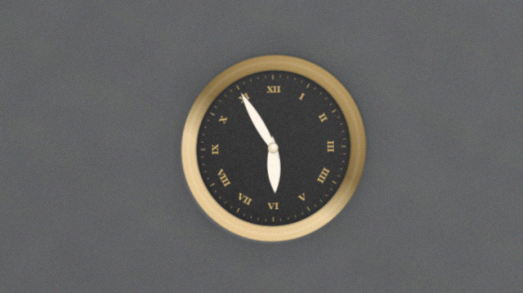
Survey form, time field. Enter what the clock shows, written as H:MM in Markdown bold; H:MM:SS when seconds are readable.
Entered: **5:55**
